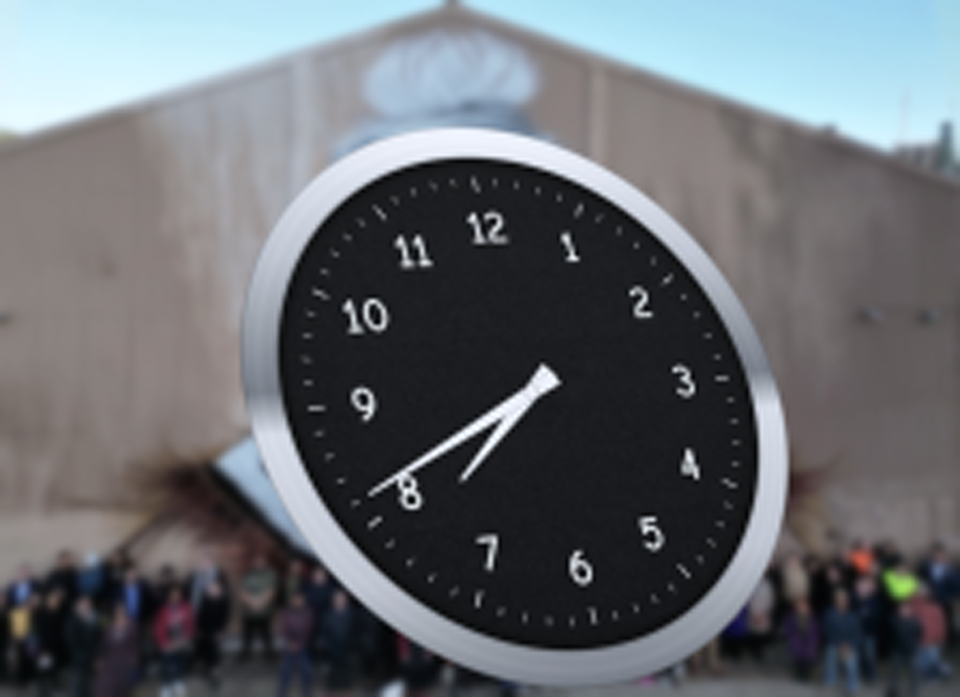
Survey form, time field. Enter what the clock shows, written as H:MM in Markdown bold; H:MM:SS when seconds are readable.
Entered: **7:41**
